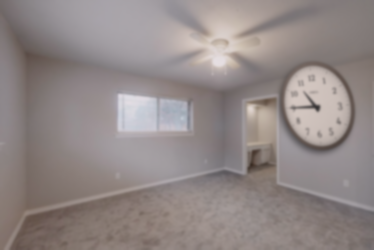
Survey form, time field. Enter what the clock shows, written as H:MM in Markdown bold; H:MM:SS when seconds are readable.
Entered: **10:45**
